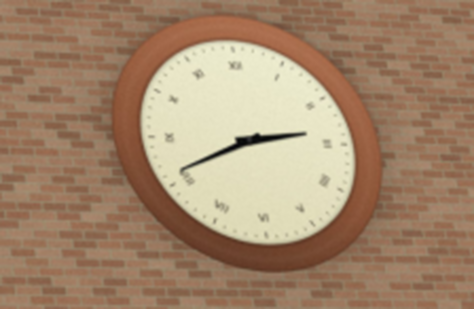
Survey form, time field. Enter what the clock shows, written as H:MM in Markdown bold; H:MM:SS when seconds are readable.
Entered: **2:41**
